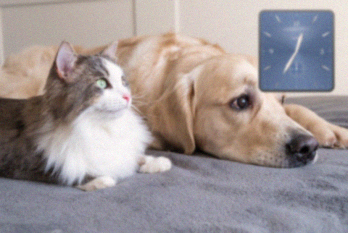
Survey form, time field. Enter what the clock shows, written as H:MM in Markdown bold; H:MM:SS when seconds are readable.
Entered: **12:35**
